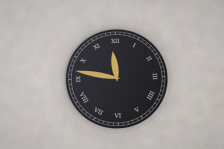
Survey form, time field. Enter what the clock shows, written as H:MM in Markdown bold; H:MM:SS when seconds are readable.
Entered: **11:47**
